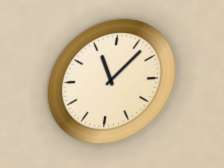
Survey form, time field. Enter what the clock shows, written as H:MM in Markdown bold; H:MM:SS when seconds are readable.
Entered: **11:07**
